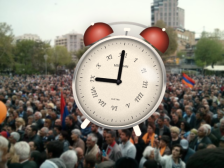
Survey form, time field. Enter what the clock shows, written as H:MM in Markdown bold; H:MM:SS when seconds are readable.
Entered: **9:00**
